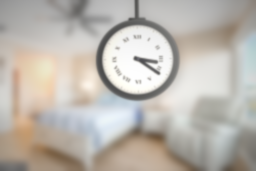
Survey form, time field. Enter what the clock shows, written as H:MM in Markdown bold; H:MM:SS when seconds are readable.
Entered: **3:21**
